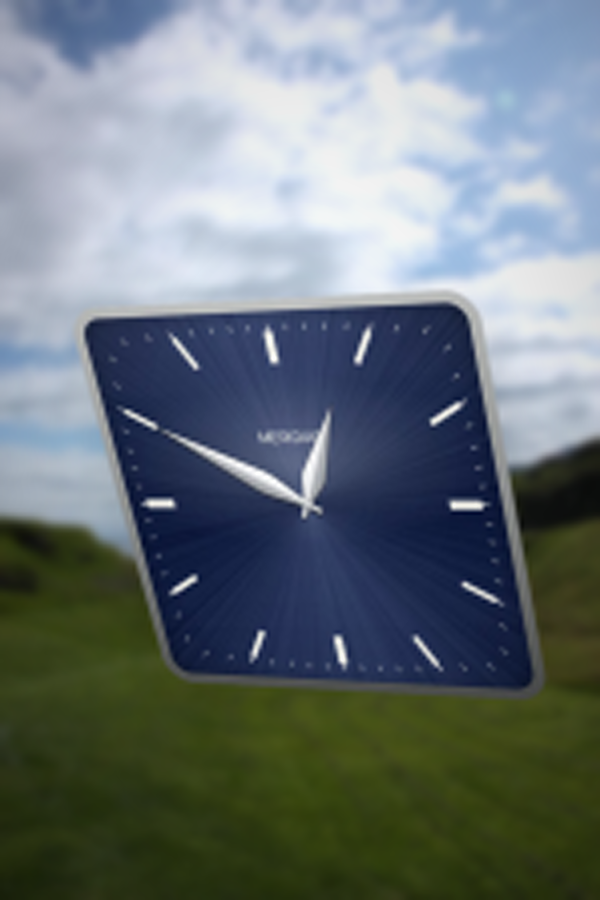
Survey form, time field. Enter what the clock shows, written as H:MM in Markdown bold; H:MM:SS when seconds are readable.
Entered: **12:50**
